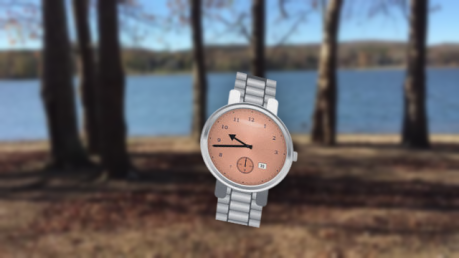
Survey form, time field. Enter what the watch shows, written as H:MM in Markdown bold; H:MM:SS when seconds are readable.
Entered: **9:43**
